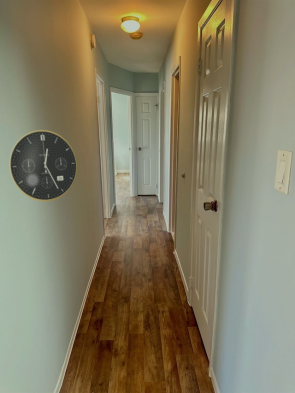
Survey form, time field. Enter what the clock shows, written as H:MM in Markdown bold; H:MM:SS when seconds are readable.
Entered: **12:26**
